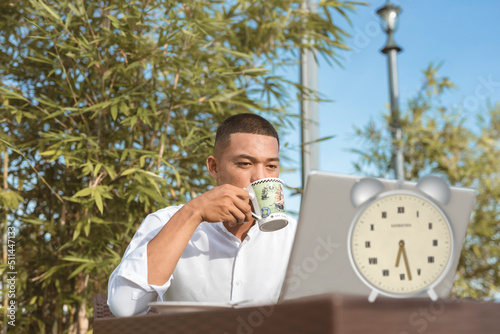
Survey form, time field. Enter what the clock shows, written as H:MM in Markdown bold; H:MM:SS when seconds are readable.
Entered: **6:28**
